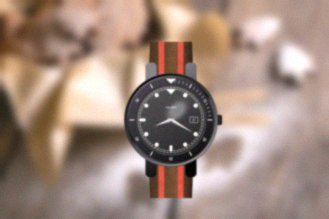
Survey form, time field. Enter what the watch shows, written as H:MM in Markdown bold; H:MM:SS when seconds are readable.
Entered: **8:20**
